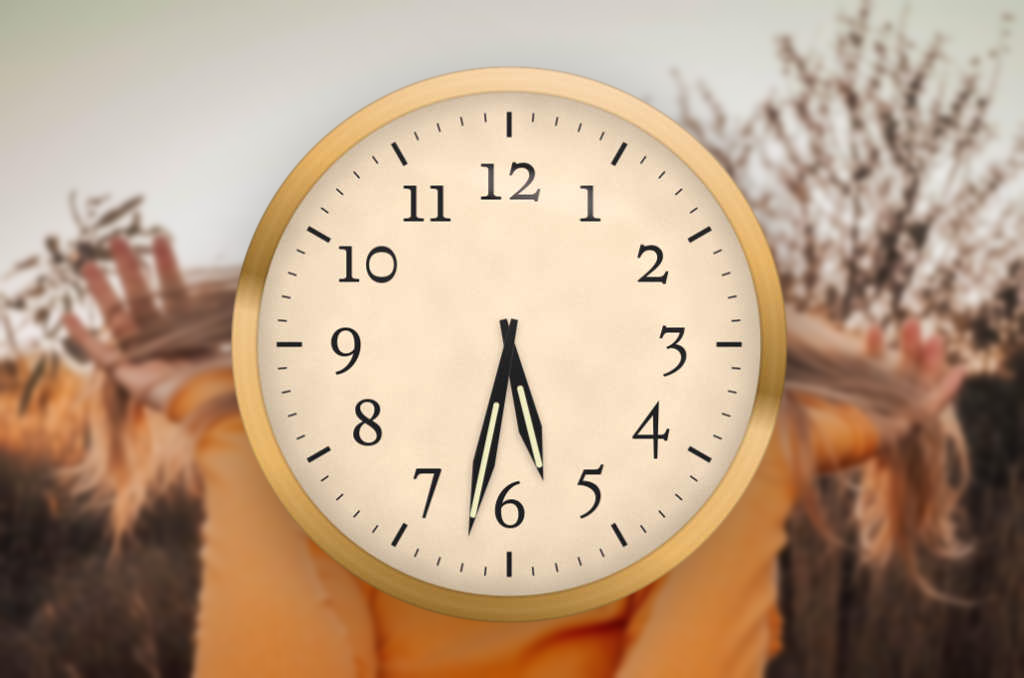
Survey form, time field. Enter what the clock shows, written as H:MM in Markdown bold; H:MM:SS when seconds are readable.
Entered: **5:32**
